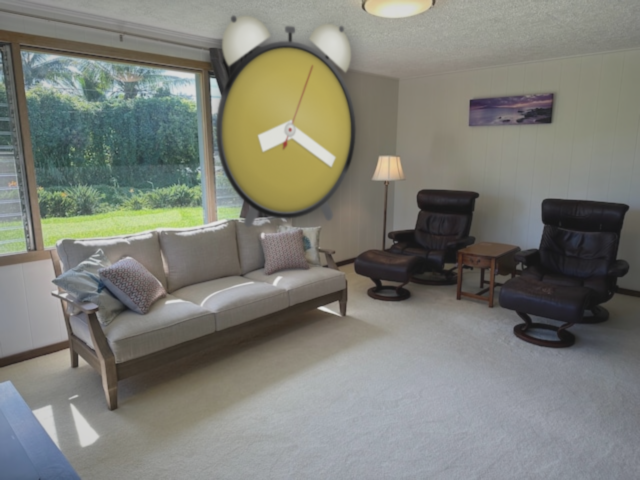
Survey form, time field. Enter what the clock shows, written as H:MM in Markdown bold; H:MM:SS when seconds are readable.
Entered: **8:20:04**
